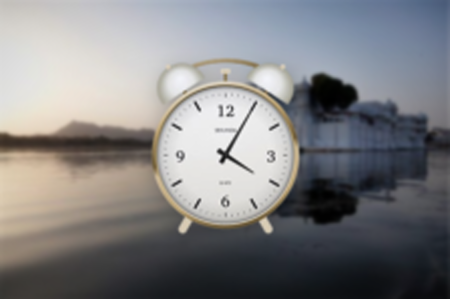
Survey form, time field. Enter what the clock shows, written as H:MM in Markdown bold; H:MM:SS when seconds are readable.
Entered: **4:05**
